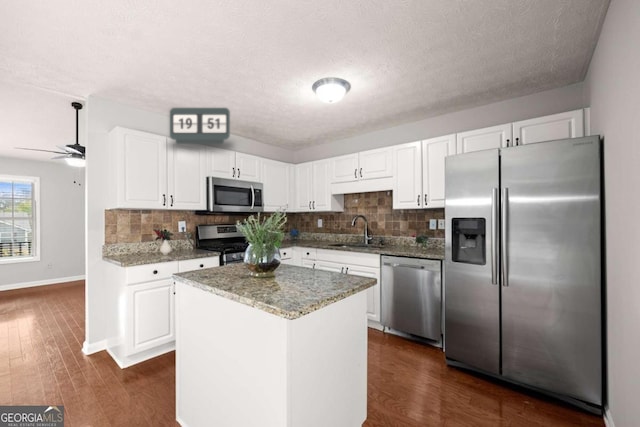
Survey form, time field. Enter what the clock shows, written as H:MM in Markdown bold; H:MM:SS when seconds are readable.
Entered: **19:51**
